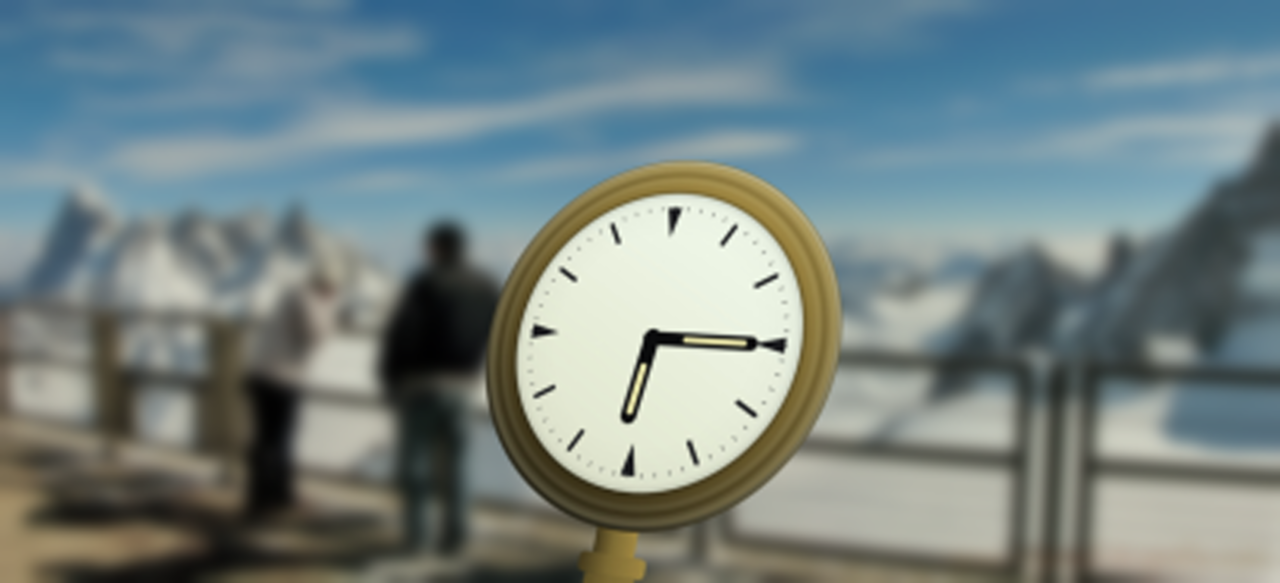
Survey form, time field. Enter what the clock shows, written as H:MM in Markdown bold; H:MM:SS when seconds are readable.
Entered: **6:15**
